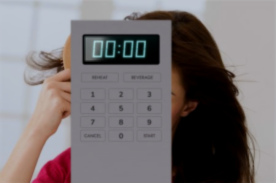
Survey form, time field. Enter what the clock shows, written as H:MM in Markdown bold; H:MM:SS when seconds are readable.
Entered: **0:00**
